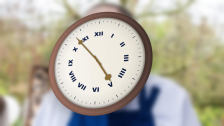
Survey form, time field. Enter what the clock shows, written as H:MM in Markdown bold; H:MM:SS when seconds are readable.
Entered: **4:53**
